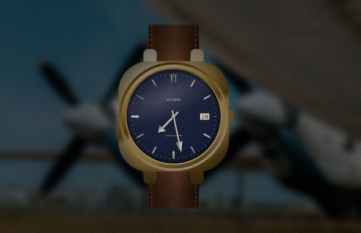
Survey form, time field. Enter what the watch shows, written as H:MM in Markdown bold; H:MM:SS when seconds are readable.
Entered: **7:28**
